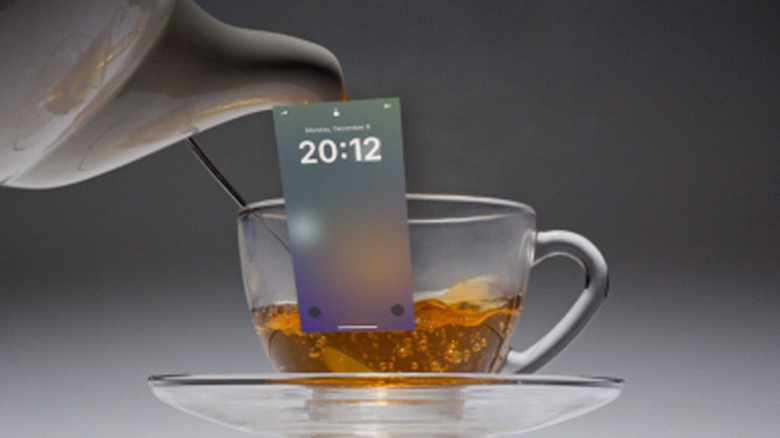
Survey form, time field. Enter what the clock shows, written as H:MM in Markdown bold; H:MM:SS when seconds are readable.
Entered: **20:12**
